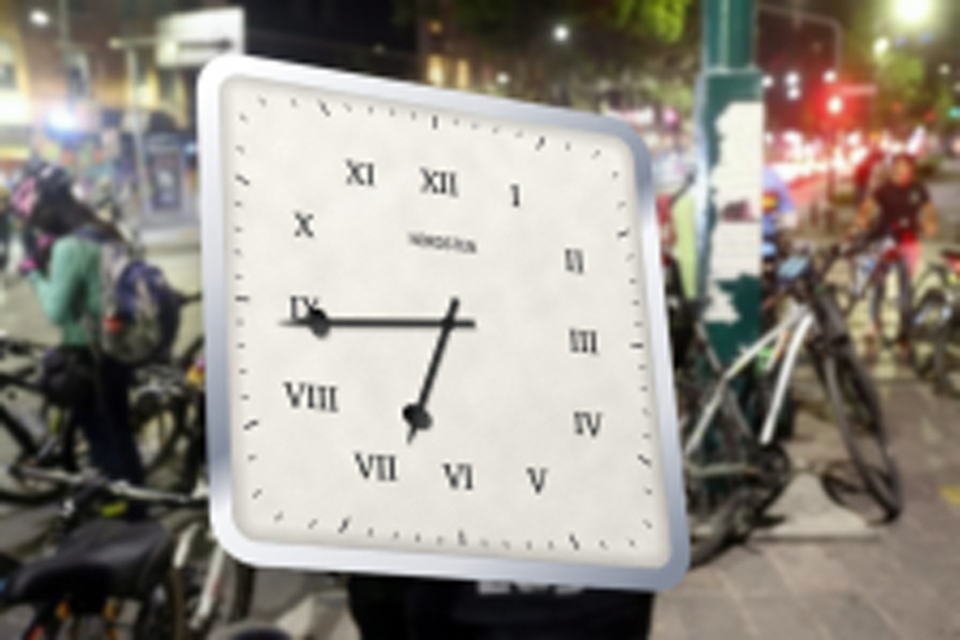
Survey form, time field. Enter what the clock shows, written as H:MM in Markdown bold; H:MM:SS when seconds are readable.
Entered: **6:44**
